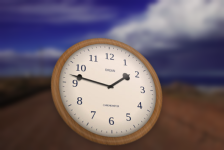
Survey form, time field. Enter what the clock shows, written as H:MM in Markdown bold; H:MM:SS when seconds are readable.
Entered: **1:47**
